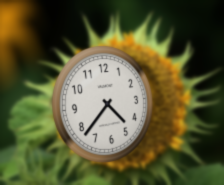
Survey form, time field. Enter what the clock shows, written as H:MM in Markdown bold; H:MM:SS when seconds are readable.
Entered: **4:38**
